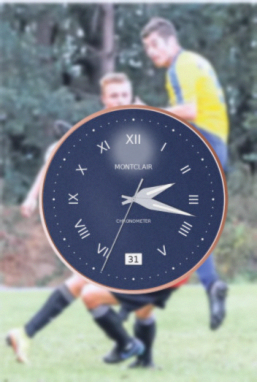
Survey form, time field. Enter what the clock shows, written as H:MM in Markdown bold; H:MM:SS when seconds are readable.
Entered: **2:17:34**
